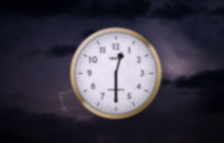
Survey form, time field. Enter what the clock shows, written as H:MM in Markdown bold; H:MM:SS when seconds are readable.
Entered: **12:30**
